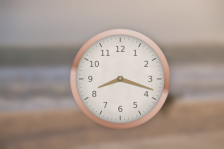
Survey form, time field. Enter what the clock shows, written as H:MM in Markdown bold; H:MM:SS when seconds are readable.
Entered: **8:18**
